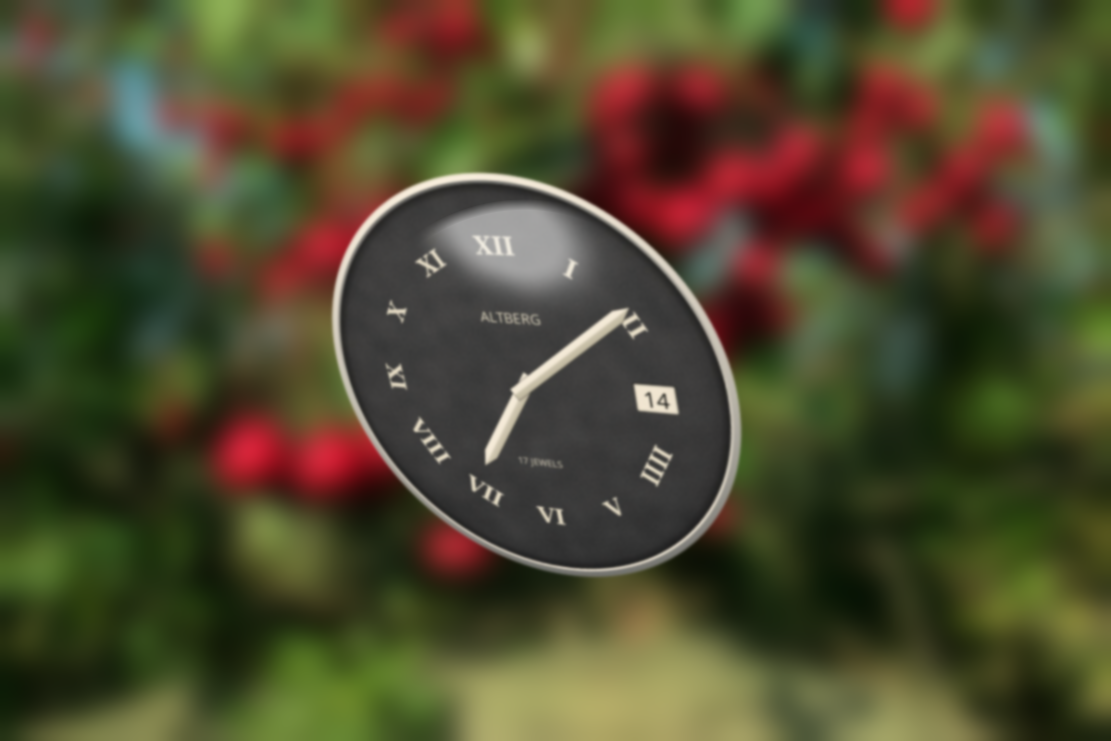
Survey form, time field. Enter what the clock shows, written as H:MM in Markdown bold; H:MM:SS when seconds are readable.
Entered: **7:09**
